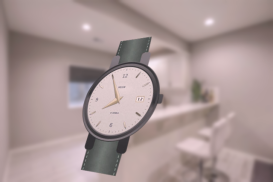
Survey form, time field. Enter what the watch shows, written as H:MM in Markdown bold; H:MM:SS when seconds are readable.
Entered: **7:55**
